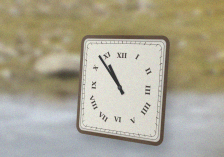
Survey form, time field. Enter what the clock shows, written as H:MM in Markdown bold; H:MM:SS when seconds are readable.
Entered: **10:53**
